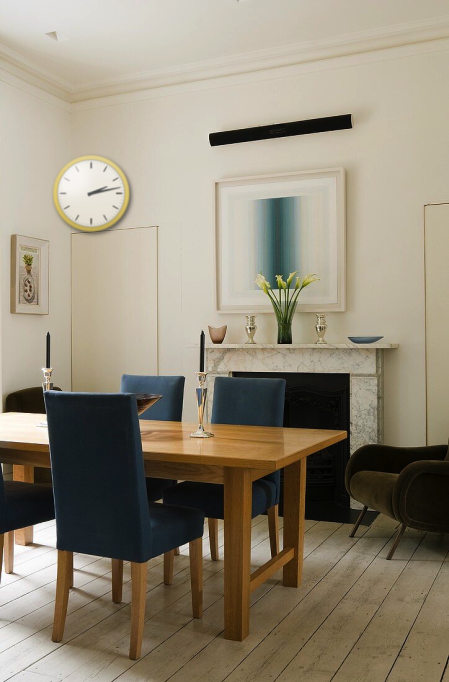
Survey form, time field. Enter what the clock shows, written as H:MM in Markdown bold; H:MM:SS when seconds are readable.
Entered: **2:13**
